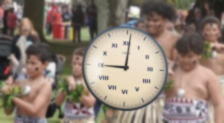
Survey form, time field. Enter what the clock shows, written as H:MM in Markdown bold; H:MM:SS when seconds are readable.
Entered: **9:01**
